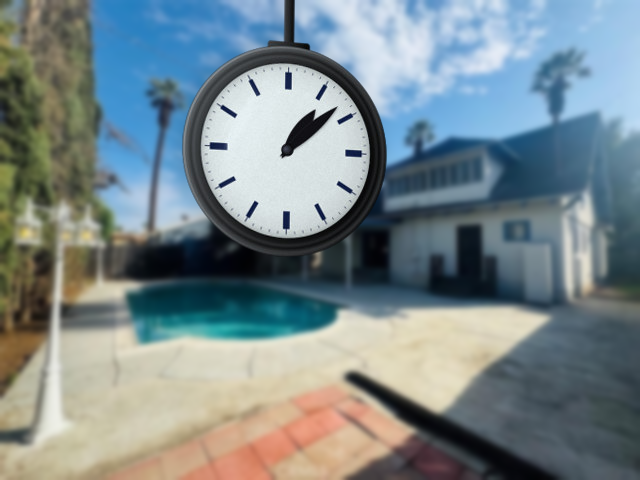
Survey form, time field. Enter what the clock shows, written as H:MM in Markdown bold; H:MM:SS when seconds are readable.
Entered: **1:08**
